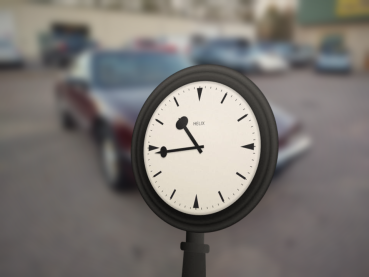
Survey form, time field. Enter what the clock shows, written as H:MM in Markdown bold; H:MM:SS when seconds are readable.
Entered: **10:44**
